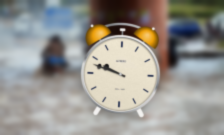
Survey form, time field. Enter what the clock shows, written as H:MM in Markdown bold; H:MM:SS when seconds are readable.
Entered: **9:48**
